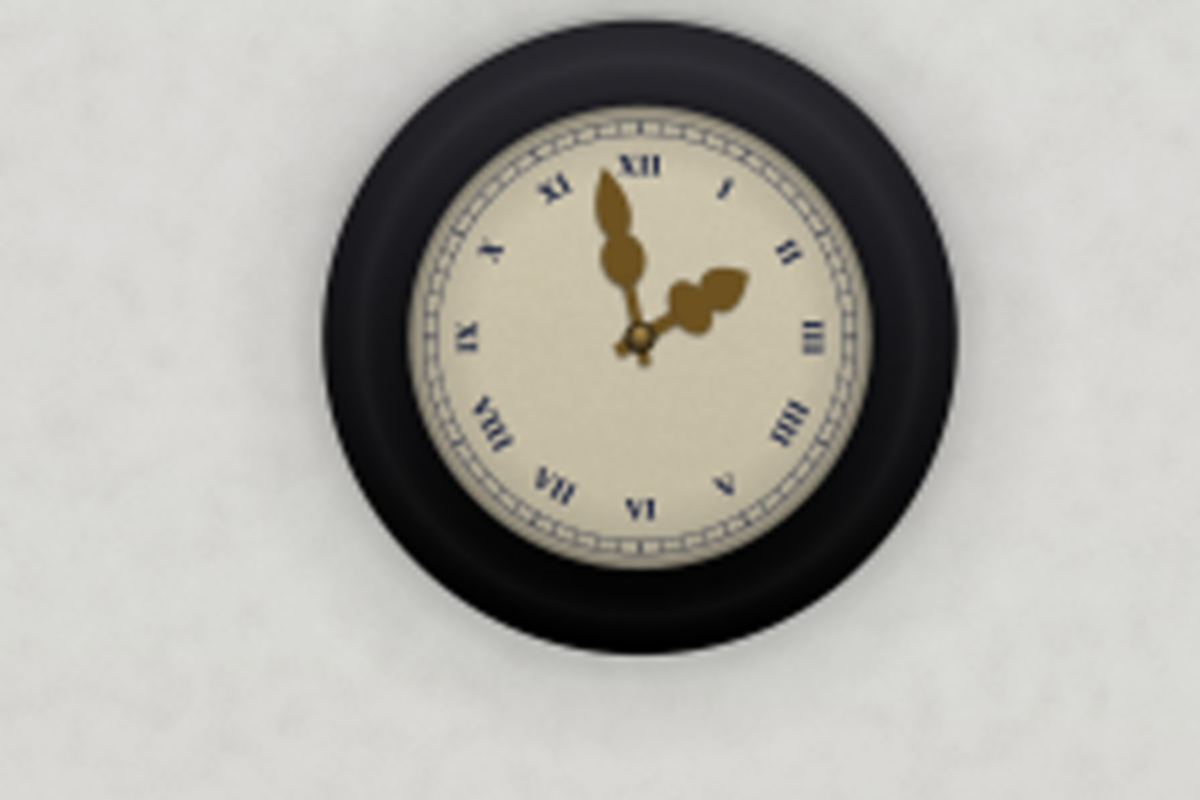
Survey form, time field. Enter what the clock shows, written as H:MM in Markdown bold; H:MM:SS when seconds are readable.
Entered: **1:58**
